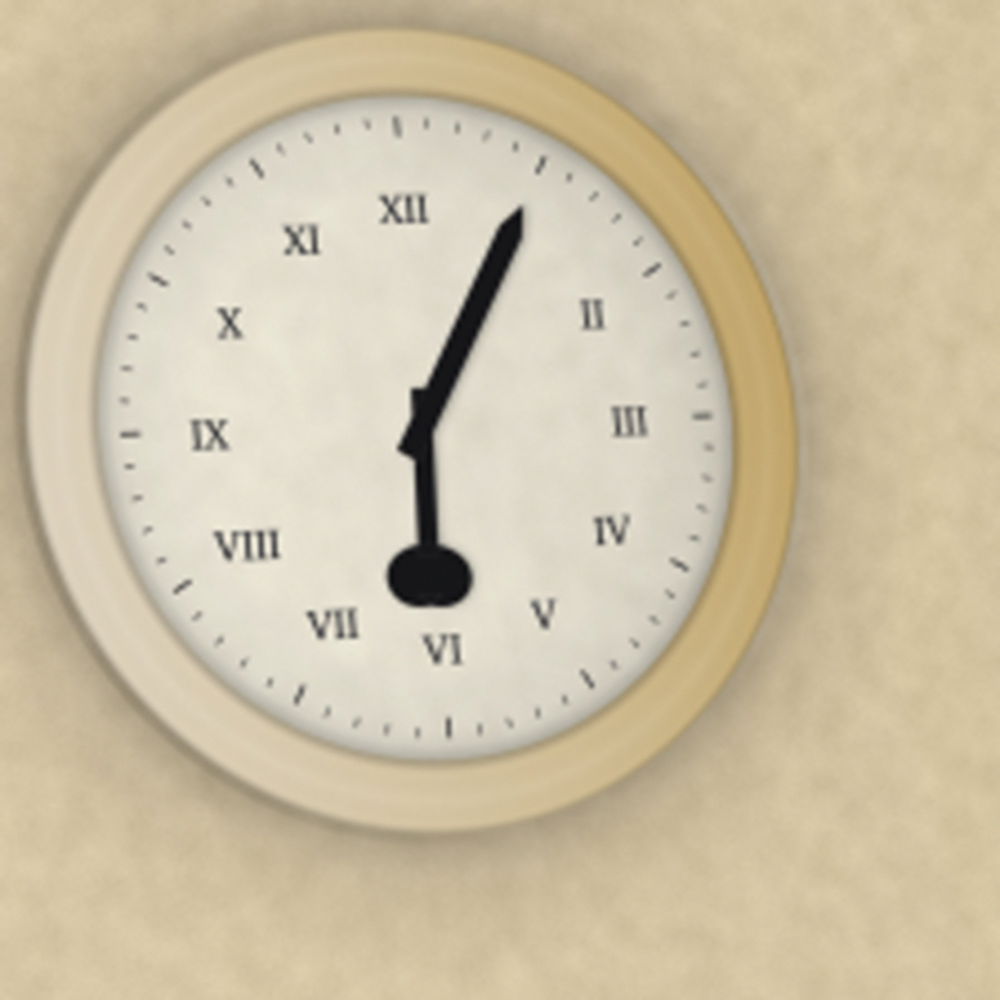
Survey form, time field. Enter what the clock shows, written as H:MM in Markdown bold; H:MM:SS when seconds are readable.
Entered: **6:05**
